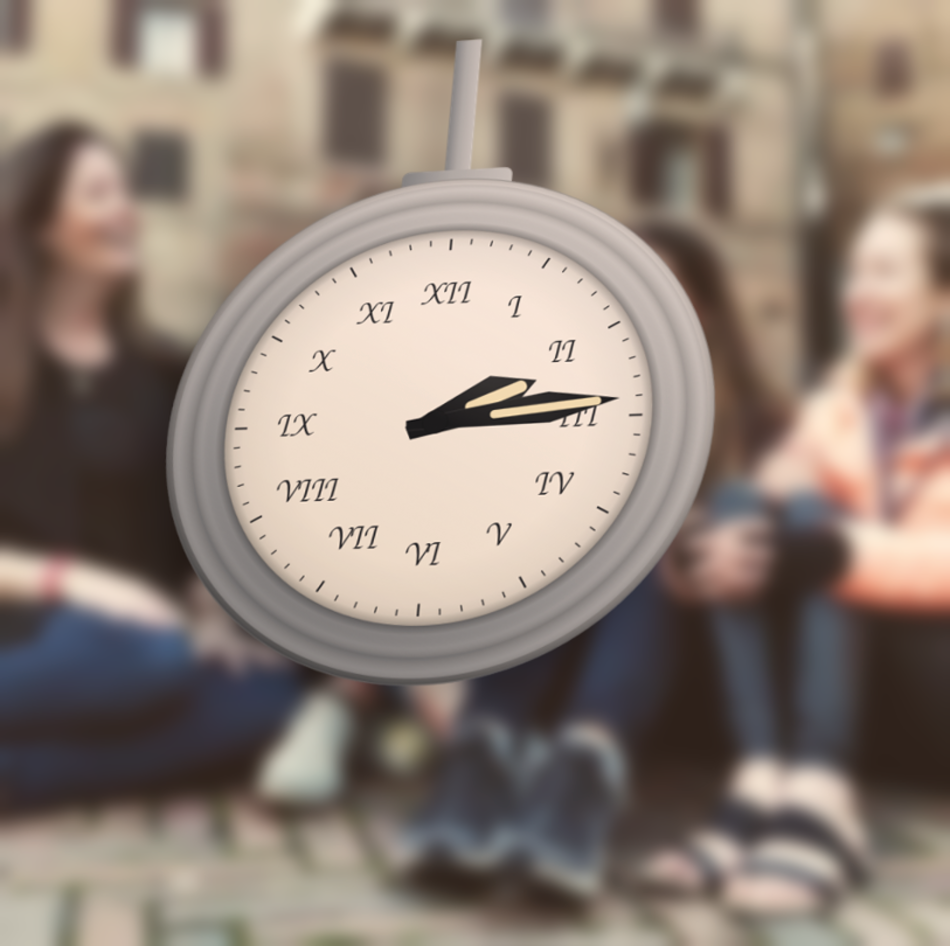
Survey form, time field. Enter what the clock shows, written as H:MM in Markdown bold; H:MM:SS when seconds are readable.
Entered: **2:14**
